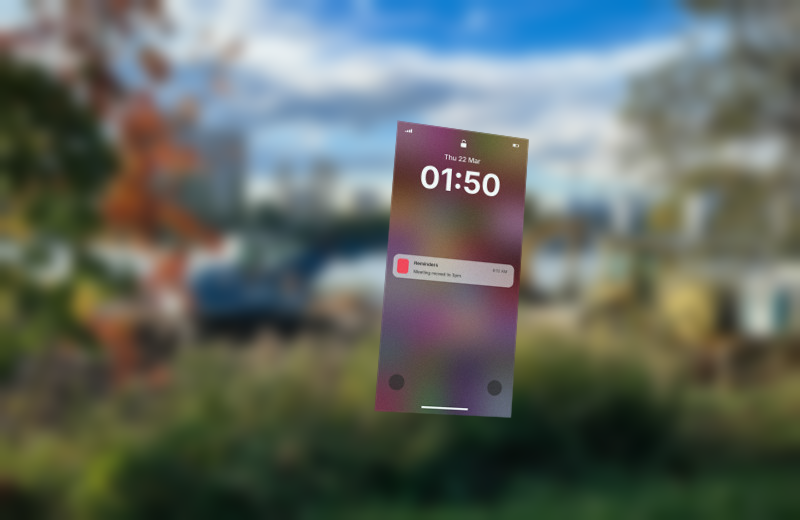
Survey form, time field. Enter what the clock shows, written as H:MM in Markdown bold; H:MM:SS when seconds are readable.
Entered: **1:50**
